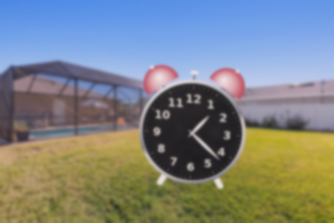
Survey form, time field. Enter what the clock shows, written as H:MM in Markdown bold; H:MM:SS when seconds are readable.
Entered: **1:22**
